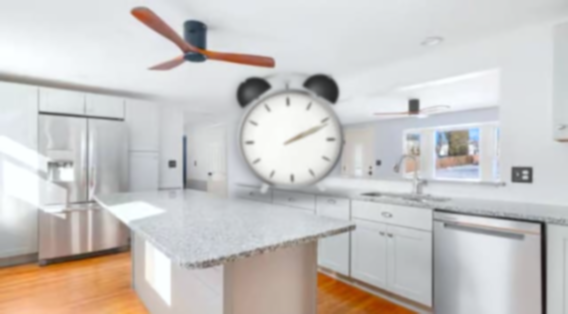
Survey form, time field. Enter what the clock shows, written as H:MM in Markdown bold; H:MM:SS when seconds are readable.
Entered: **2:11**
